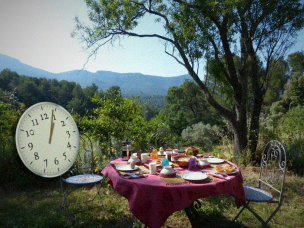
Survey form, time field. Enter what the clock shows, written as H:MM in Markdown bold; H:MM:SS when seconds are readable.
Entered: **1:04**
